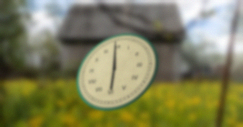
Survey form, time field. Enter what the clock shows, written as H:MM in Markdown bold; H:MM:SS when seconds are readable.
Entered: **5:59**
